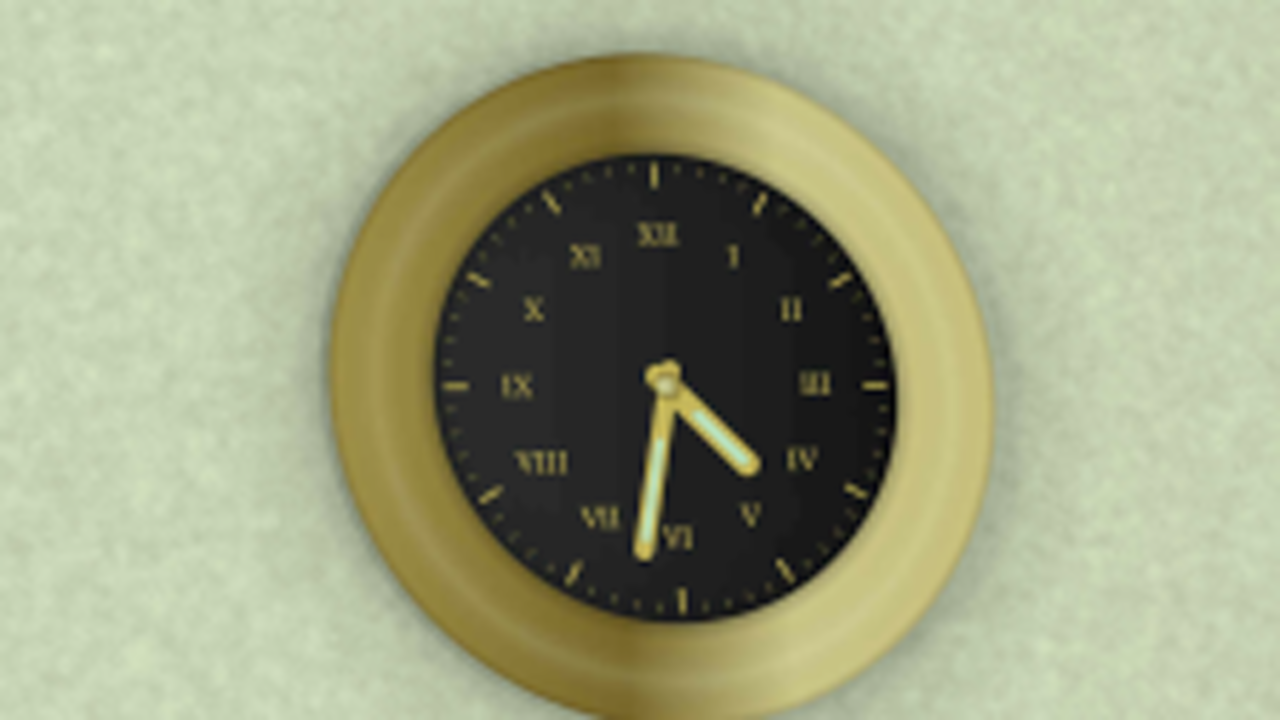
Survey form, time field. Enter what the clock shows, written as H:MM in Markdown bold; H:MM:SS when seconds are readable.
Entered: **4:32**
